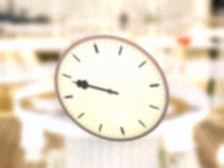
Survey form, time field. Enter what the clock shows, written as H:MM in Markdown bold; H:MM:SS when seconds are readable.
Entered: **9:49**
